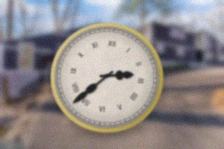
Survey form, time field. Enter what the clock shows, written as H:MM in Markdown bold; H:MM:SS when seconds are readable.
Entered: **2:37**
